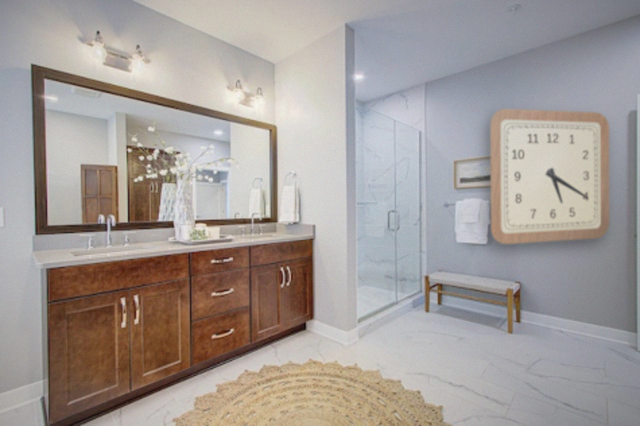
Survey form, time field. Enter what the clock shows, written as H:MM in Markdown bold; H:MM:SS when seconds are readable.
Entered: **5:20**
